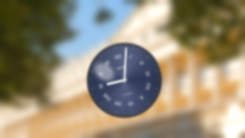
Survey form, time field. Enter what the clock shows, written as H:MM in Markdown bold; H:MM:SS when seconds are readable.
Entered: **9:03**
